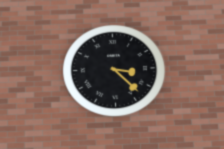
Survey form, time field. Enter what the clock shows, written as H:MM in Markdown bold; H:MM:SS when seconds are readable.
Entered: **3:23**
